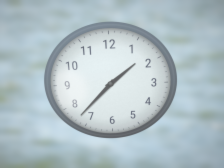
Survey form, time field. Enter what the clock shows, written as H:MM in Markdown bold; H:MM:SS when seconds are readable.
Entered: **1:37**
